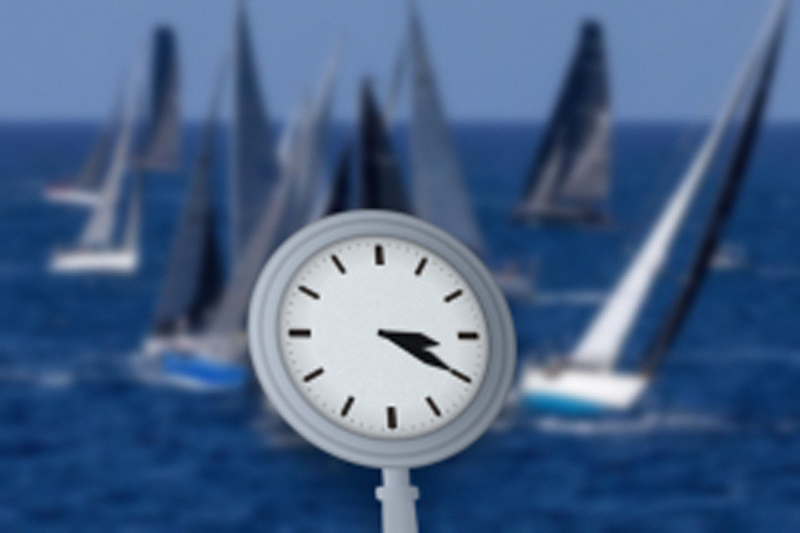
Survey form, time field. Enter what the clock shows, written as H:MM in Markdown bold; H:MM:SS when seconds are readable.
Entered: **3:20**
